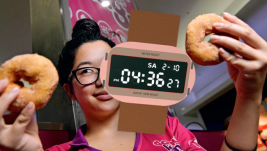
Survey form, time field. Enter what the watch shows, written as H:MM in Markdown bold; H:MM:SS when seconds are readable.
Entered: **4:36:27**
